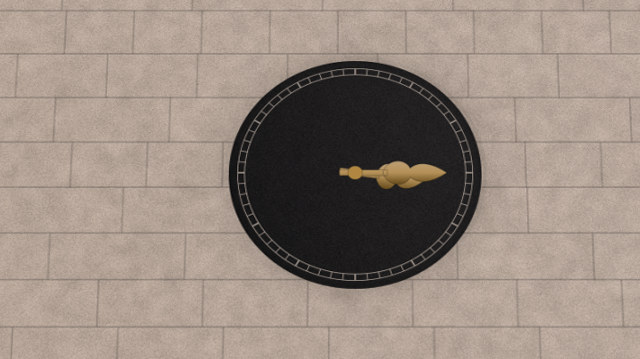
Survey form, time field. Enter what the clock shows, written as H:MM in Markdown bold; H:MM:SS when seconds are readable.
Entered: **3:15**
